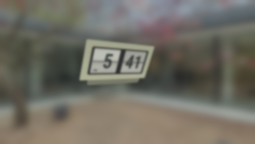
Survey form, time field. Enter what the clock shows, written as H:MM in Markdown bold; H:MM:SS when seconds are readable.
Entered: **5:41**
